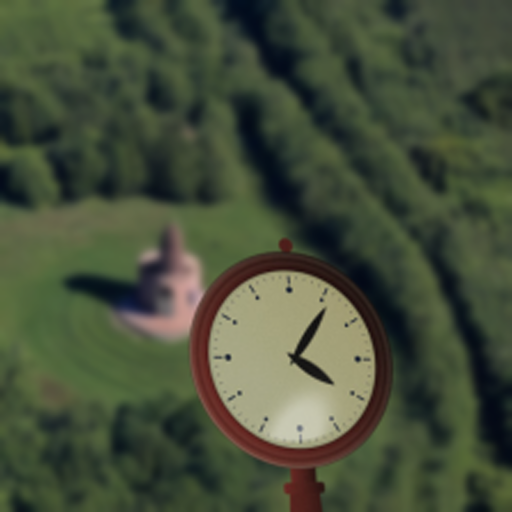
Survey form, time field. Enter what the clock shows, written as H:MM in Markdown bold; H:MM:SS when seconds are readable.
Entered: **4:06**
